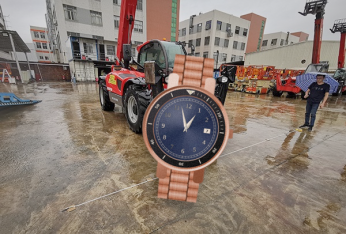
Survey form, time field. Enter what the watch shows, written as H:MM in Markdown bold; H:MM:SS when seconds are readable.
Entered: **12:57**
